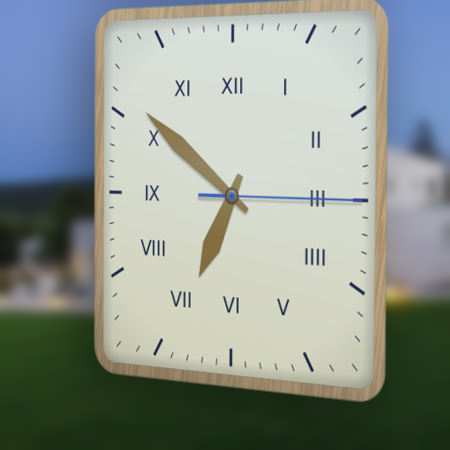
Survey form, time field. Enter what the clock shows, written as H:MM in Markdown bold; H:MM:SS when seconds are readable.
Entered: **6:51:15**
